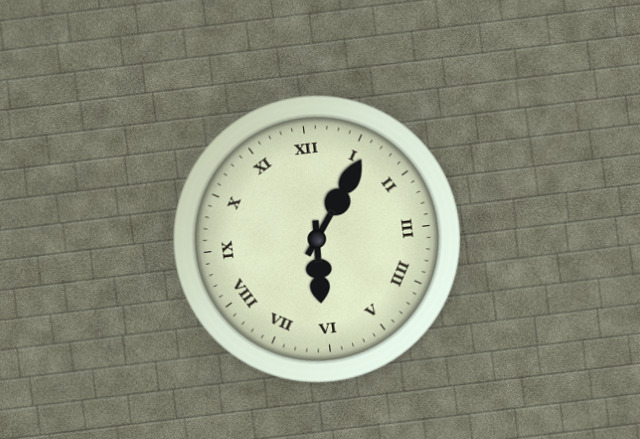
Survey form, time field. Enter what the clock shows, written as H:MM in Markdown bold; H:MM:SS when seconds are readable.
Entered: **6:06**
